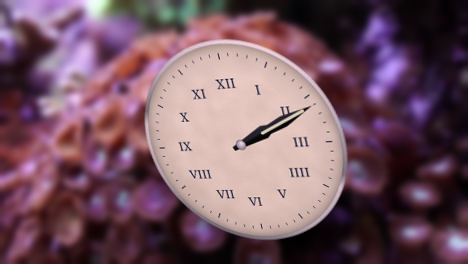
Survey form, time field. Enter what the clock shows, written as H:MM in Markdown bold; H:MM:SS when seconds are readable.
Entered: **2:11**
